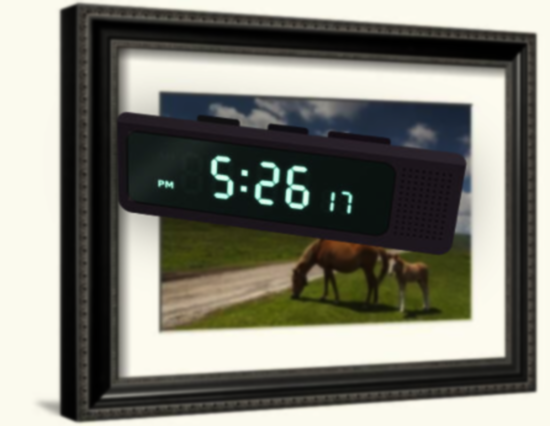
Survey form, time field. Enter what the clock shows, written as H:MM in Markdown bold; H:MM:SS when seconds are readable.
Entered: **5:26:17**
